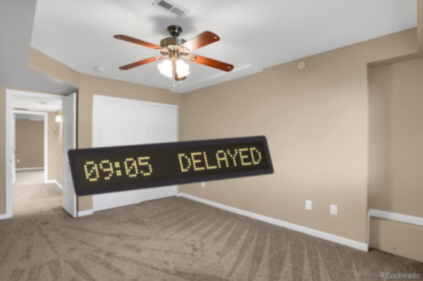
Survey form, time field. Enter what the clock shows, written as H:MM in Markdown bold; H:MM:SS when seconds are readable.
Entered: **9:05**
